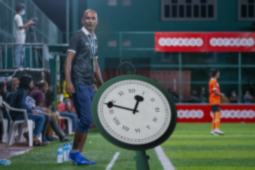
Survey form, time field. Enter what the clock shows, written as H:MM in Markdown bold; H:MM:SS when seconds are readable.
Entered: **12:48**
